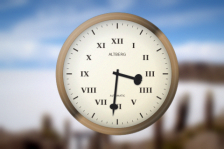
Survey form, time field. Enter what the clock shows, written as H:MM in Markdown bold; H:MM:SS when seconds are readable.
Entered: **3:31**
